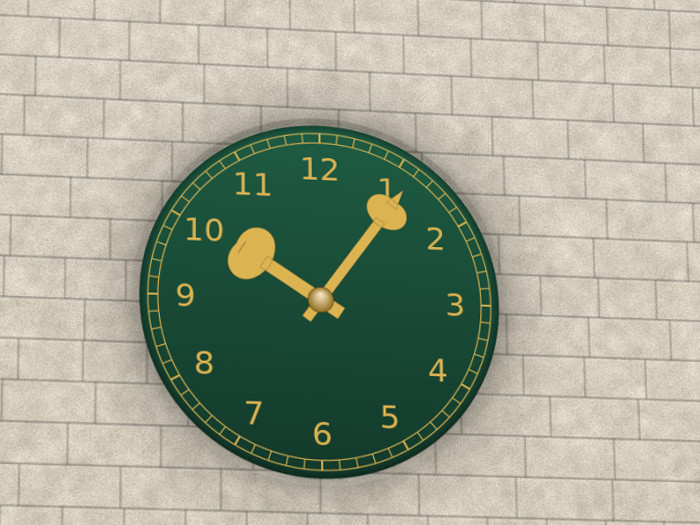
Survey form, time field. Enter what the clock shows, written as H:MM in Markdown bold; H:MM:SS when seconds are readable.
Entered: **10:06**
